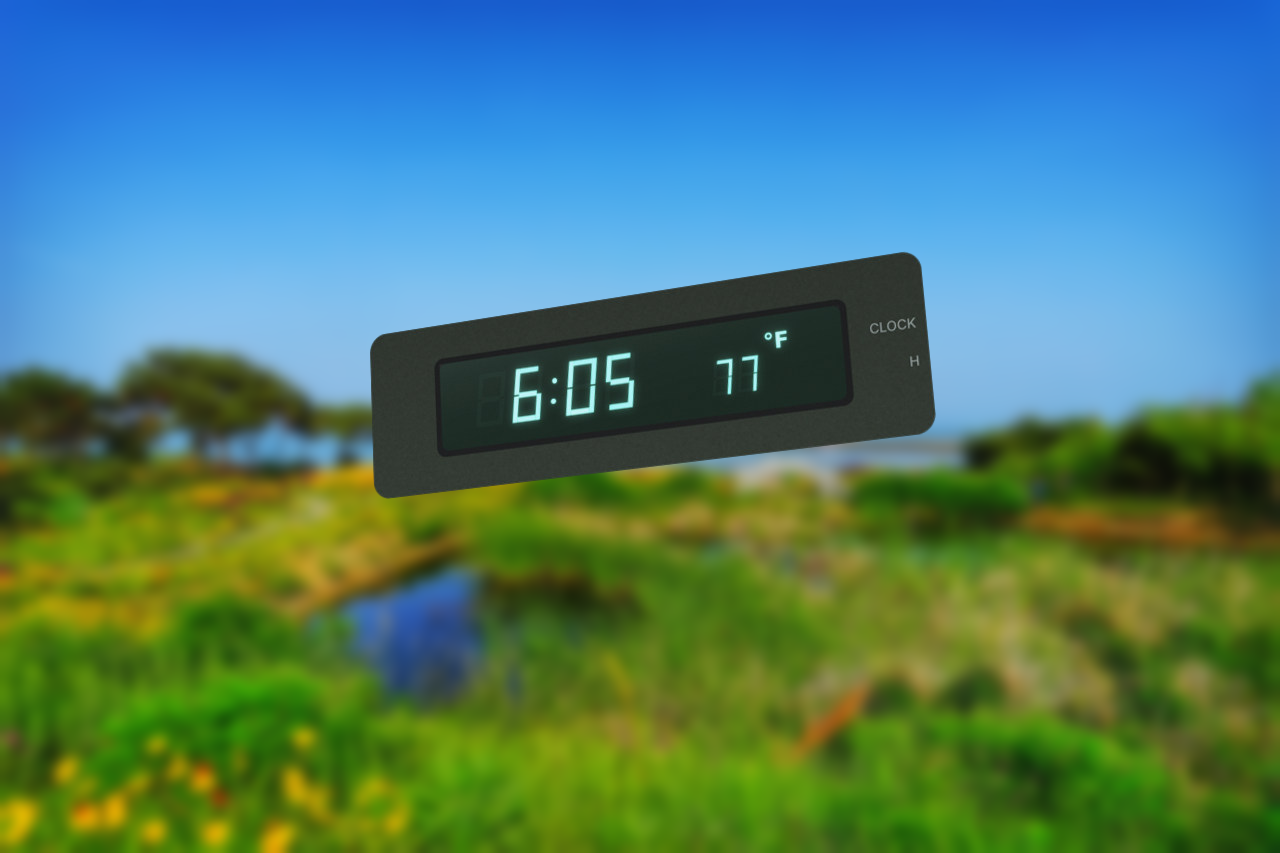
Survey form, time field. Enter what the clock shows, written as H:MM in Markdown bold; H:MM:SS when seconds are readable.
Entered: **6:05**
